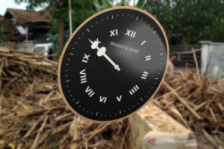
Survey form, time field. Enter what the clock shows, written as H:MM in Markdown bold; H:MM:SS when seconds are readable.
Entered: **9:49**
